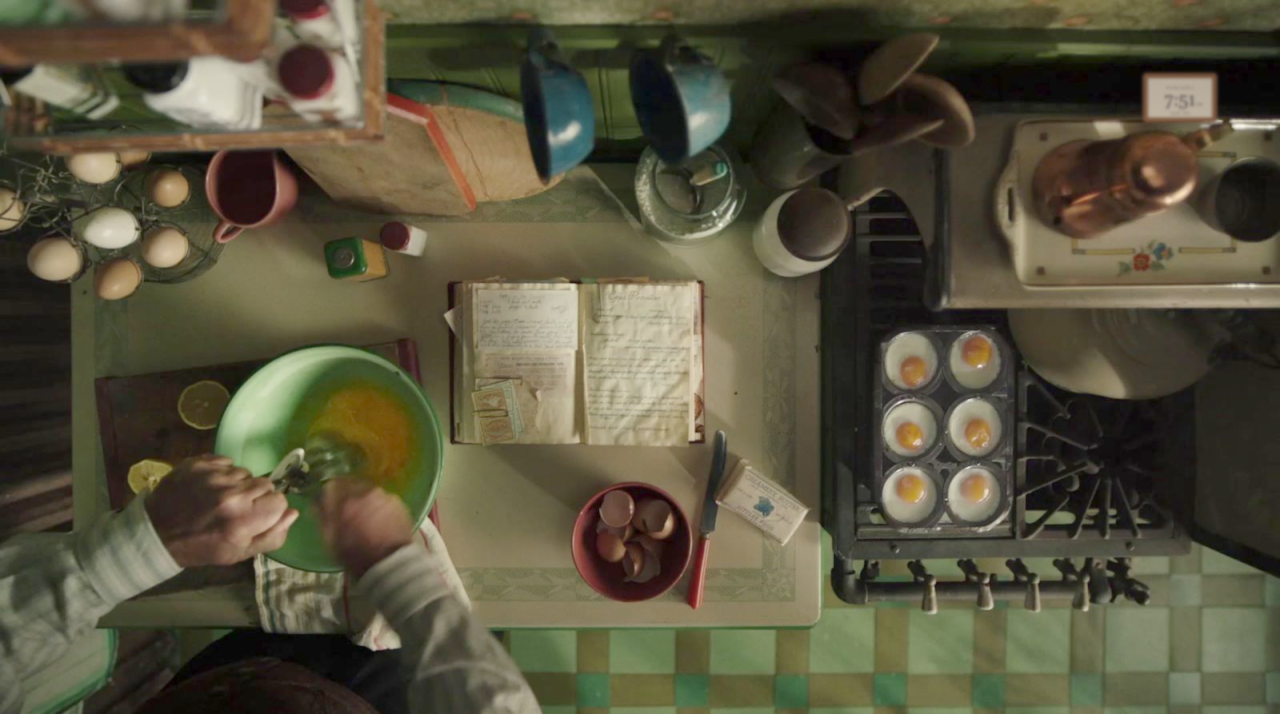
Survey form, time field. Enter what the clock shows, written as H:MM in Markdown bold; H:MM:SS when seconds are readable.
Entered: **7:51**
